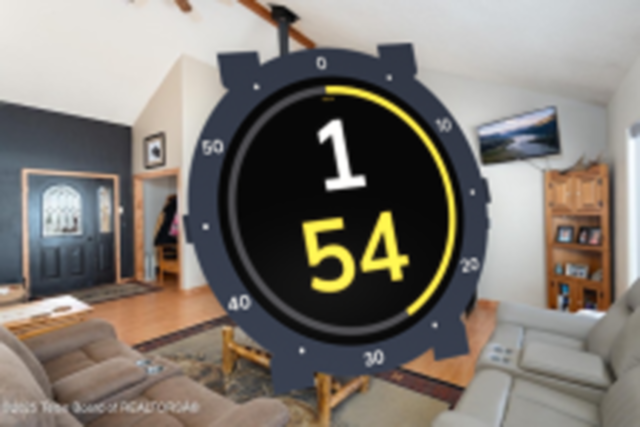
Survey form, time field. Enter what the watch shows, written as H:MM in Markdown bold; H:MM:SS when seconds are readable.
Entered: **1:54**
